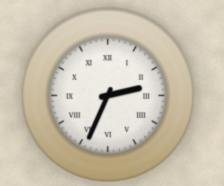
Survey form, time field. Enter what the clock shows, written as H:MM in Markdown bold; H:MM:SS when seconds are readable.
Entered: **2:34**
